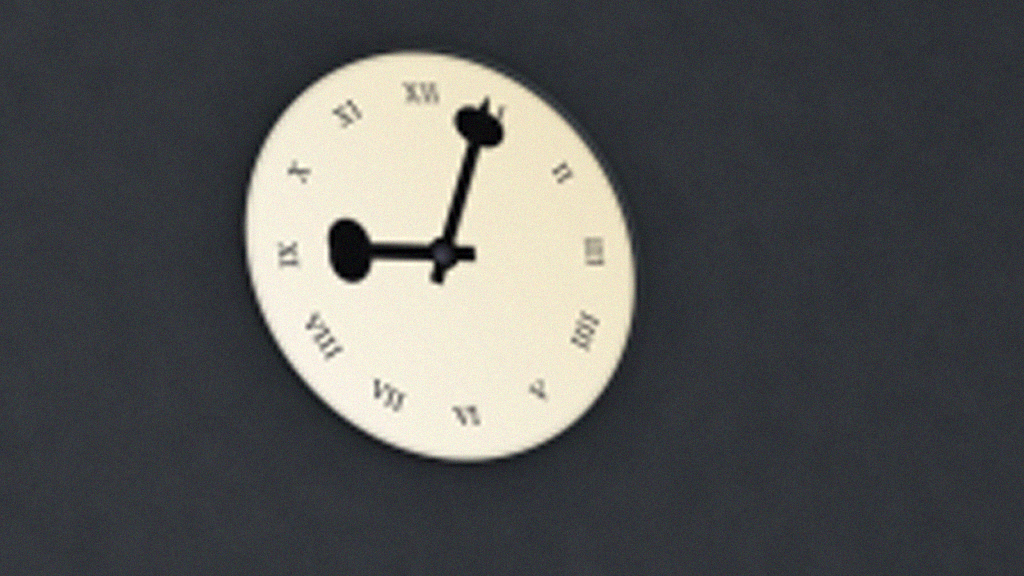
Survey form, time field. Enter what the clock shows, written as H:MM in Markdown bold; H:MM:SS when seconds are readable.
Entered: **9:04**
